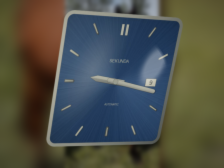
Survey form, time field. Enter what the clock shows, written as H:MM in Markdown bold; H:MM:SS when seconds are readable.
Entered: **9:17**
